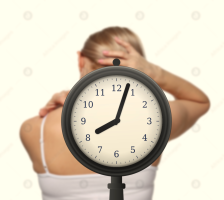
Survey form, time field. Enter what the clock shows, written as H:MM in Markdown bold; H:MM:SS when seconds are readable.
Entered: **8:03**
